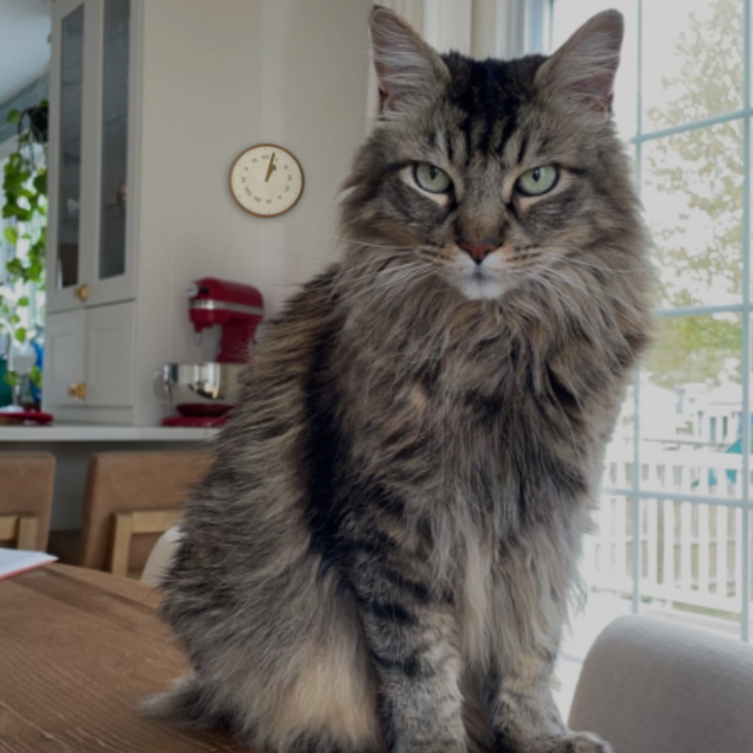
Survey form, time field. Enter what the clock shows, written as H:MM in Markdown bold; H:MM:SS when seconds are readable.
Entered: **1:03**
